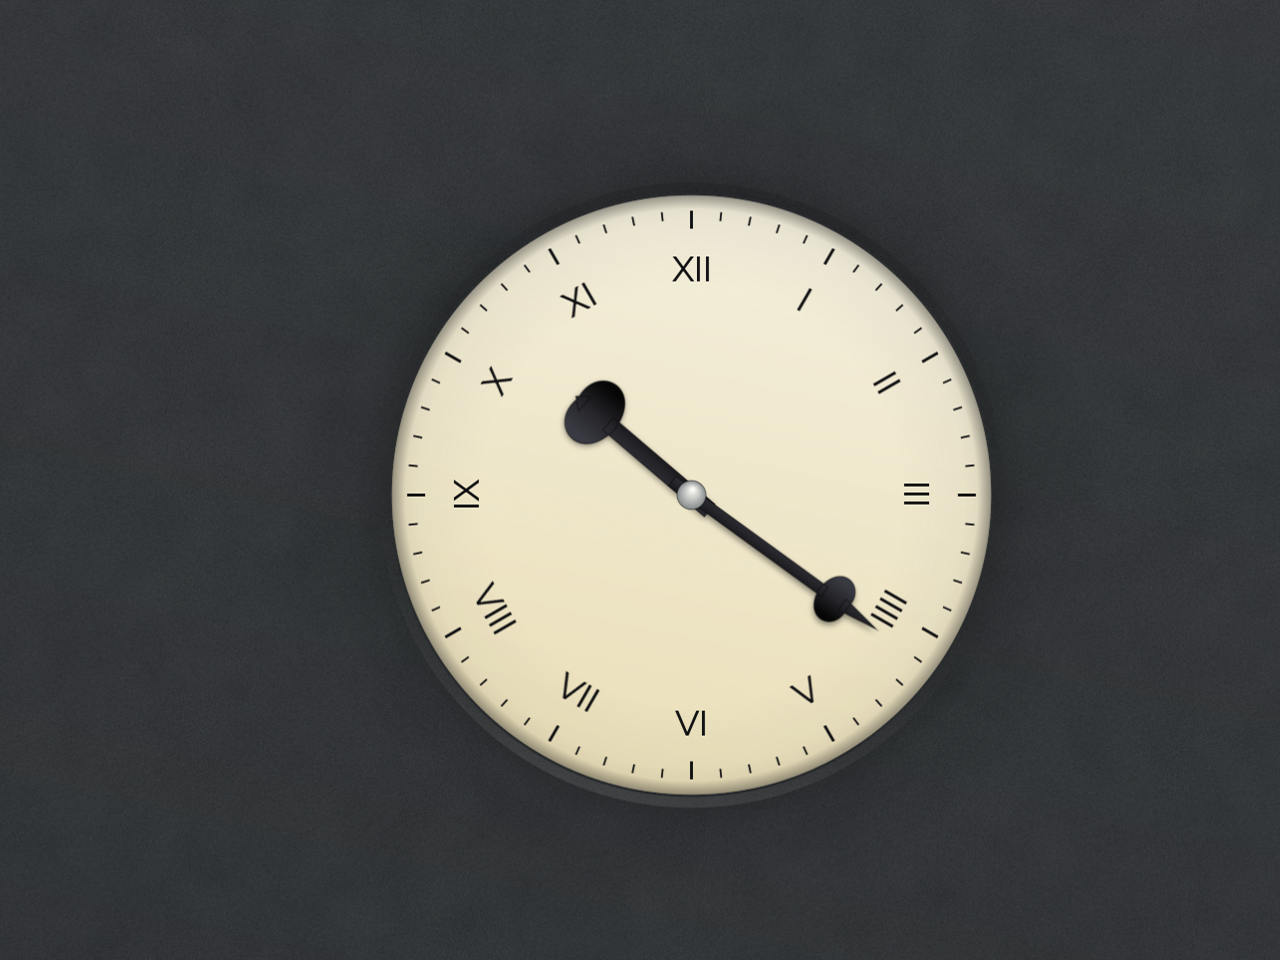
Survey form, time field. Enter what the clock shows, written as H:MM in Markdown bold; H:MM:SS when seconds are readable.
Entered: **10:21**
